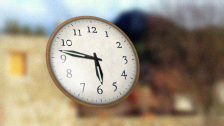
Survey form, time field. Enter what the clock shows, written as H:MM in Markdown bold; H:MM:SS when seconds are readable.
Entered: **5:47**
